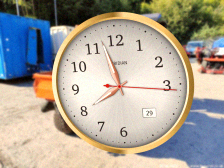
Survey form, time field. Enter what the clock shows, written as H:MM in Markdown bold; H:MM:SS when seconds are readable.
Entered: **7:57:16**
